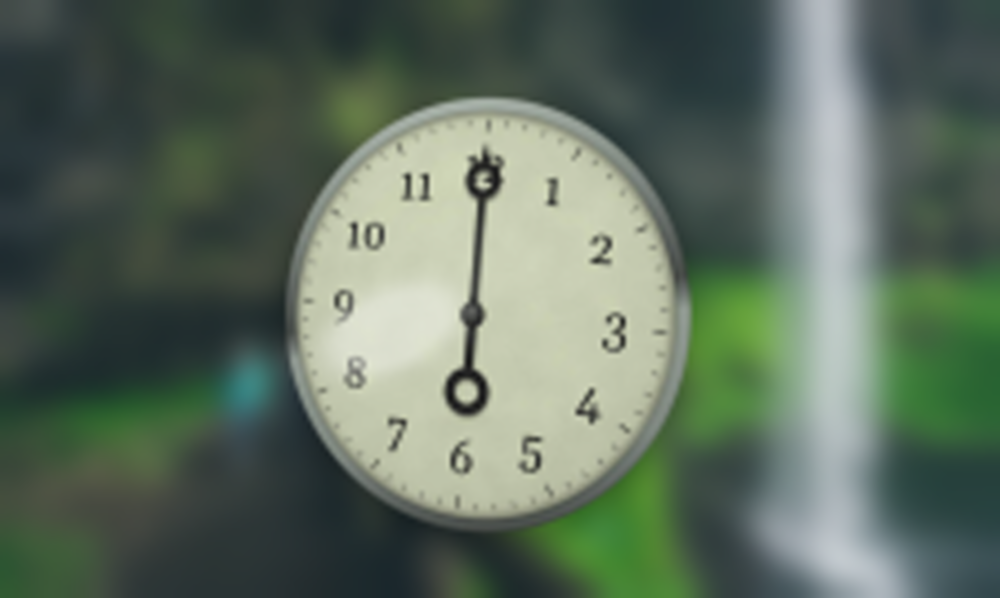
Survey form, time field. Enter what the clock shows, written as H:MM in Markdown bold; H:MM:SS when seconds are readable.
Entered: **6:00**
